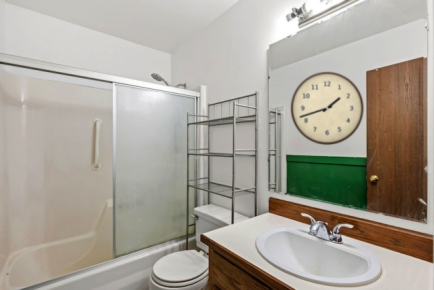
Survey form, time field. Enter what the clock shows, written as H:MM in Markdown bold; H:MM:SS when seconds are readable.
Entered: **1:42**
